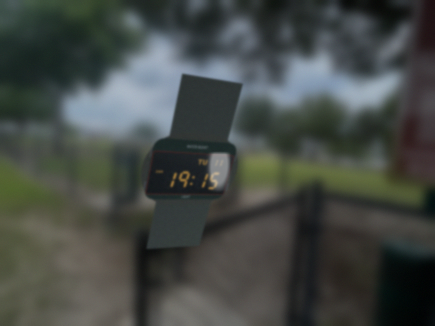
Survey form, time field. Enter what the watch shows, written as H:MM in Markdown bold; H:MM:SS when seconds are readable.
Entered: **19:15**
